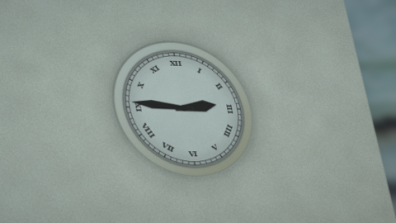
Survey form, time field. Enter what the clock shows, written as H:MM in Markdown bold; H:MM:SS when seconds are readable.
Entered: **2:46**
